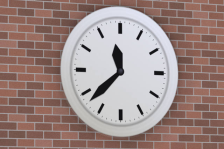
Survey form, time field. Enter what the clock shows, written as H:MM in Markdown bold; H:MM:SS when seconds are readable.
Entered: **11:38**
